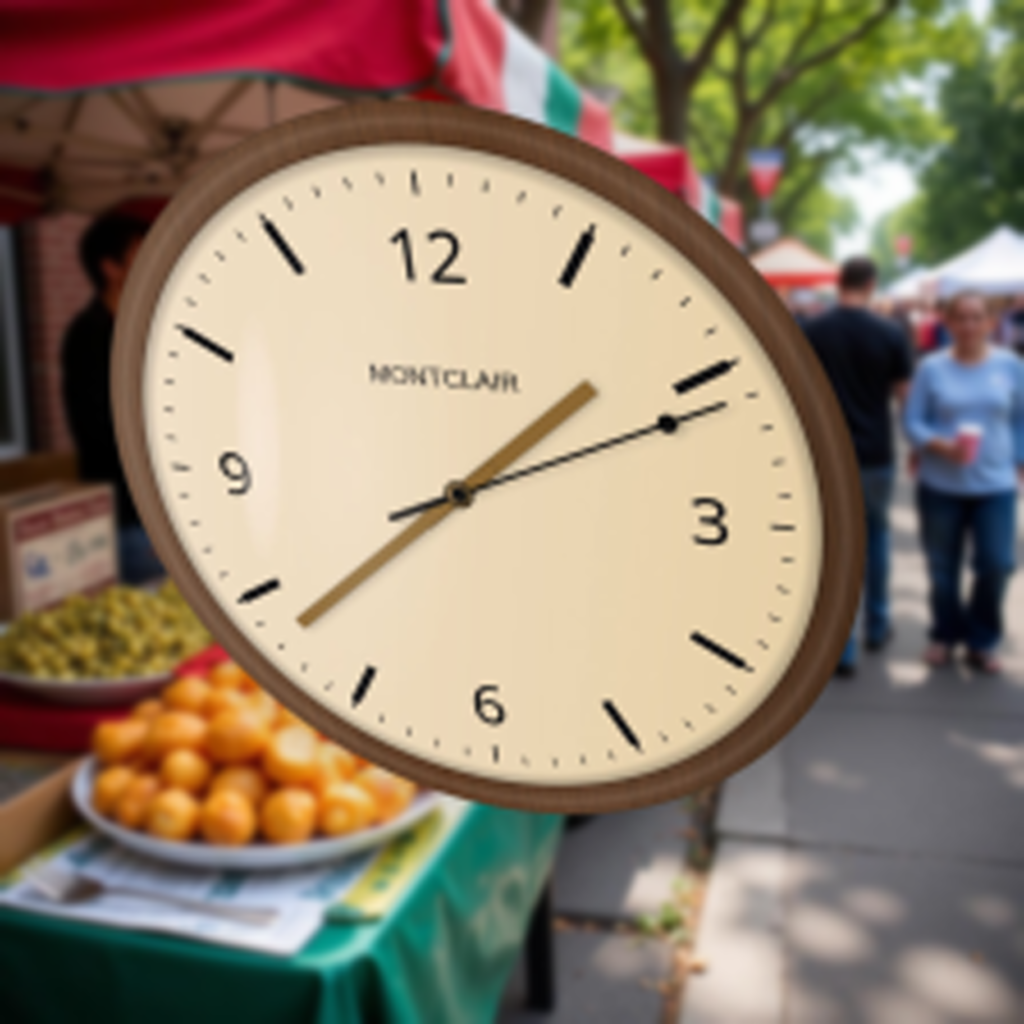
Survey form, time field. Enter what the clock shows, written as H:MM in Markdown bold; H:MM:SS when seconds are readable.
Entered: **1:38:11**
